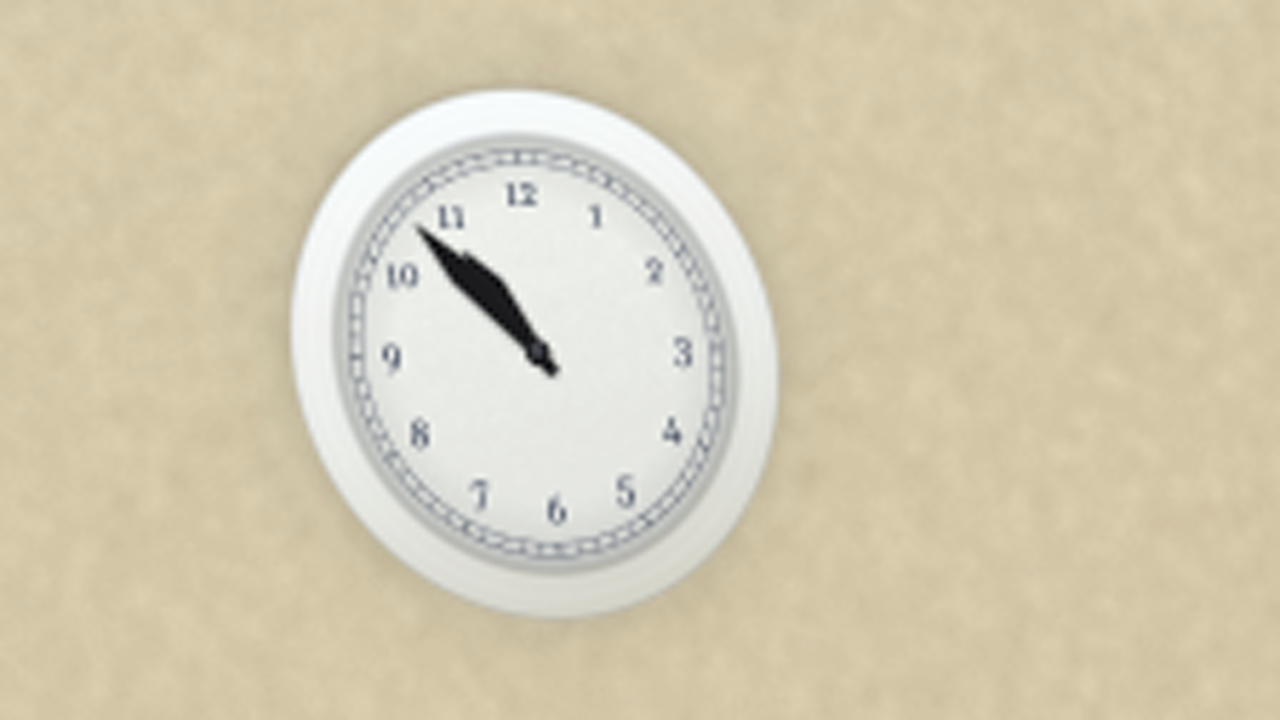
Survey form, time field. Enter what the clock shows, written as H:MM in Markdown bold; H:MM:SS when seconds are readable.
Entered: **10:53**
